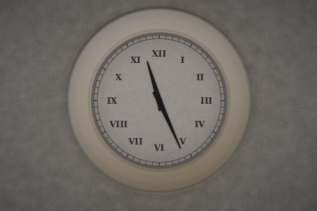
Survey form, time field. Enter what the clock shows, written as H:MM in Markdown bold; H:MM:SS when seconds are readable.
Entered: **11:26**
